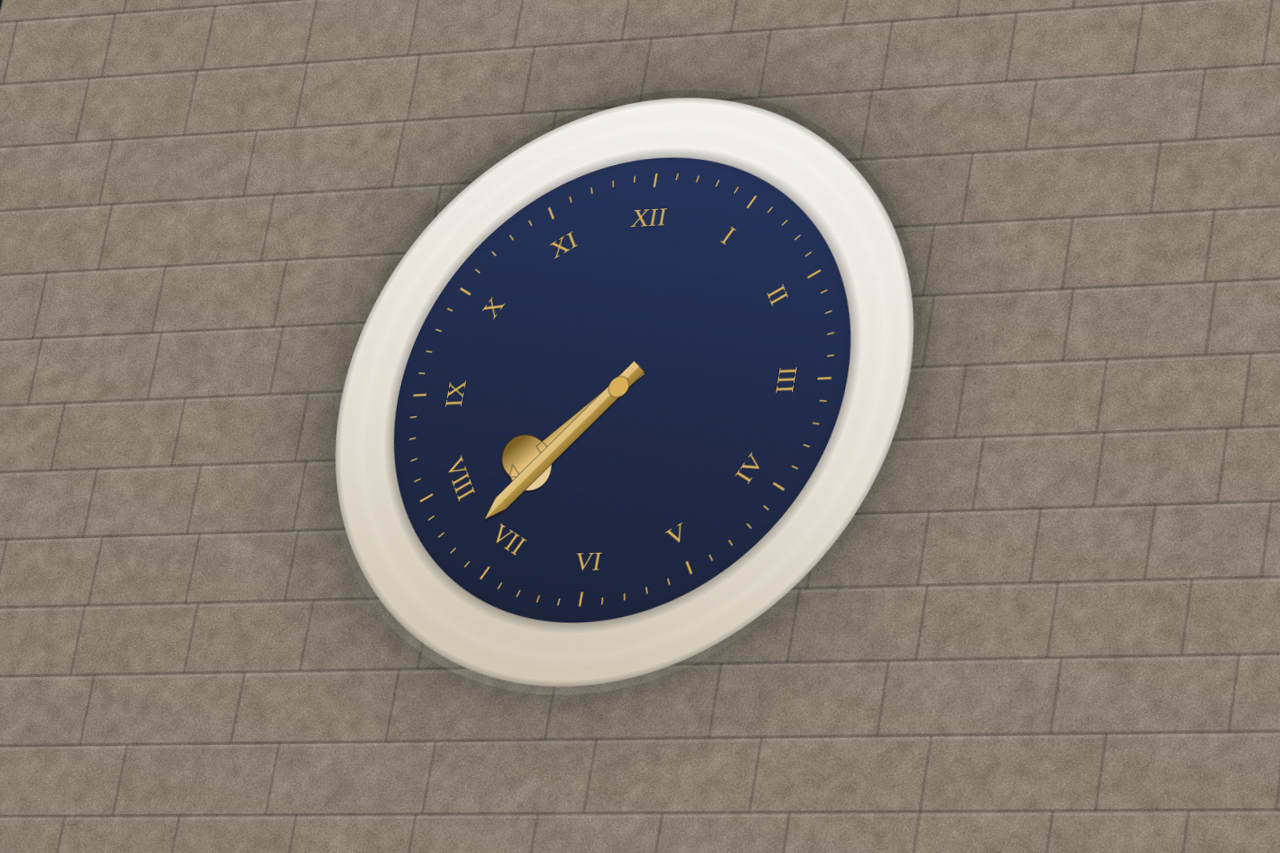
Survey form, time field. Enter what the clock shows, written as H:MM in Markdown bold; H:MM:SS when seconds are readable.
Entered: **7:37**
